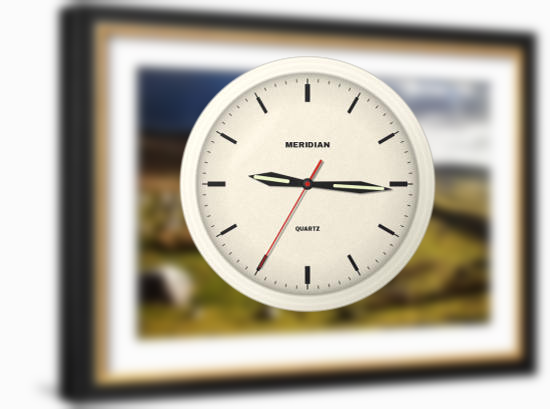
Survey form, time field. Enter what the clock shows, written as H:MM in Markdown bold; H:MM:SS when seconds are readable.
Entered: **9:15:35**
